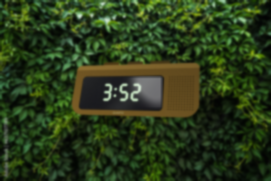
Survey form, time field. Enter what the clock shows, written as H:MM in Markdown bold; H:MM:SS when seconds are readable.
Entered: **3:52**
